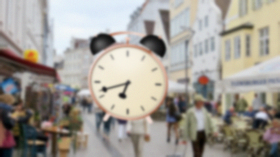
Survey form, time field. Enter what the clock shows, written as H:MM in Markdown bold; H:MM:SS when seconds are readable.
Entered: **6:42**
